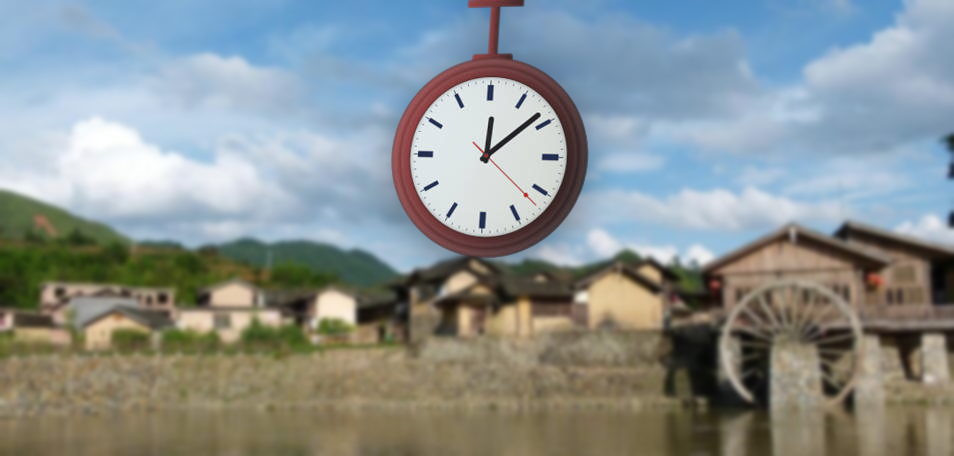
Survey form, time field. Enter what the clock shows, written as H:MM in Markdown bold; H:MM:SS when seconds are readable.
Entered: **12:08:22**
